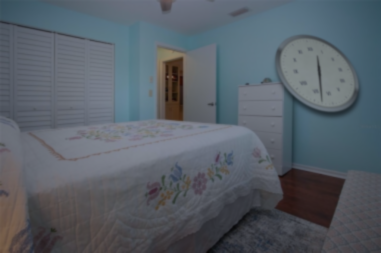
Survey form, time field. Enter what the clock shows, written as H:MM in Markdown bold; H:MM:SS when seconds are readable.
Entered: **12:33**
